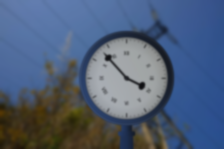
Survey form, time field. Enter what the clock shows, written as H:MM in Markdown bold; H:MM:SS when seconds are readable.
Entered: **3:53**
